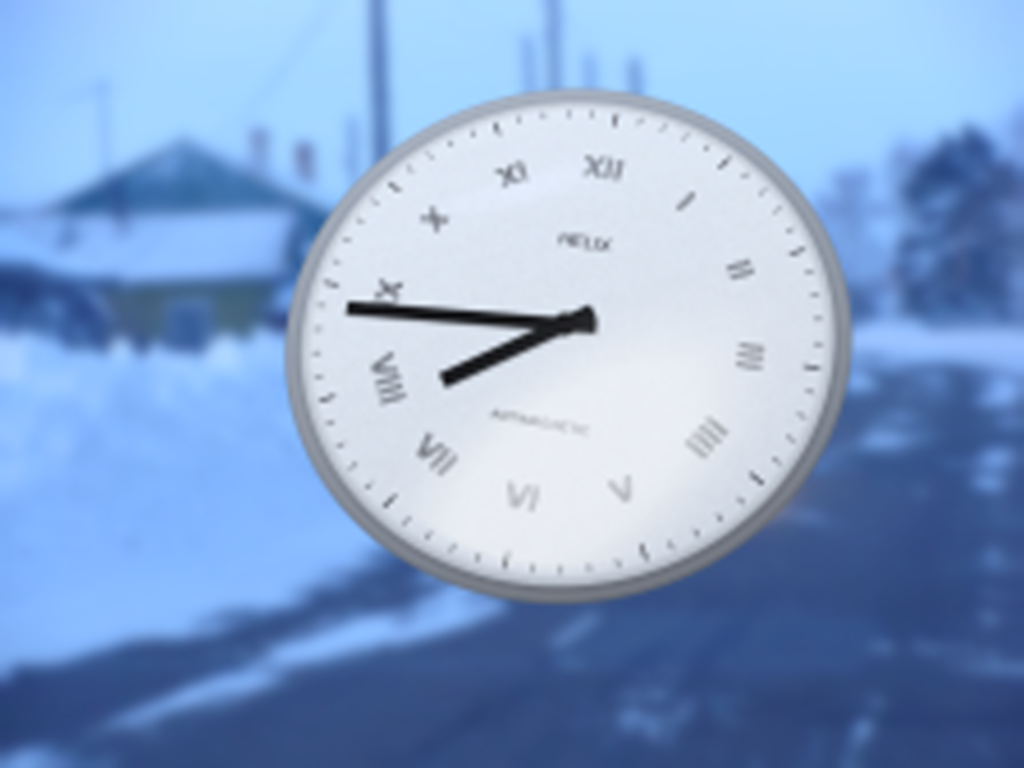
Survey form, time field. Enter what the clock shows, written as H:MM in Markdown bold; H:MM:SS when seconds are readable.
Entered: **7:44**
